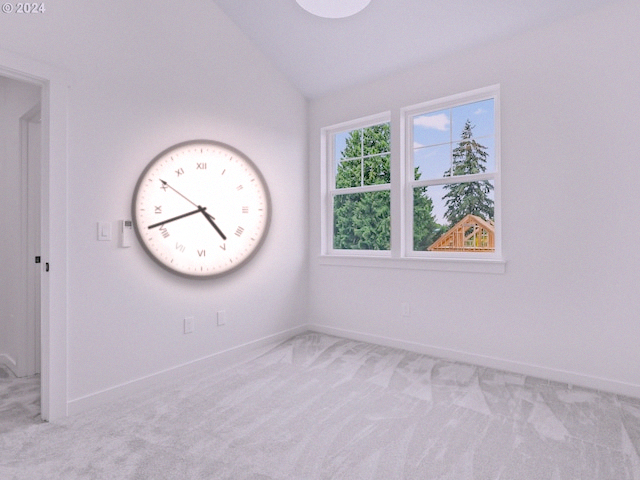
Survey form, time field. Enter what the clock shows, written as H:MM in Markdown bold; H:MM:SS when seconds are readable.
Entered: **4:41:51**
